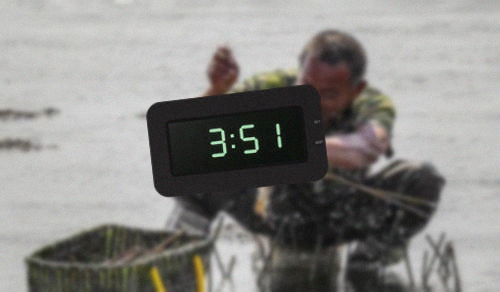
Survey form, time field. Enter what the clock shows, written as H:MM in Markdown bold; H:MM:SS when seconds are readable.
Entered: **3:51**
